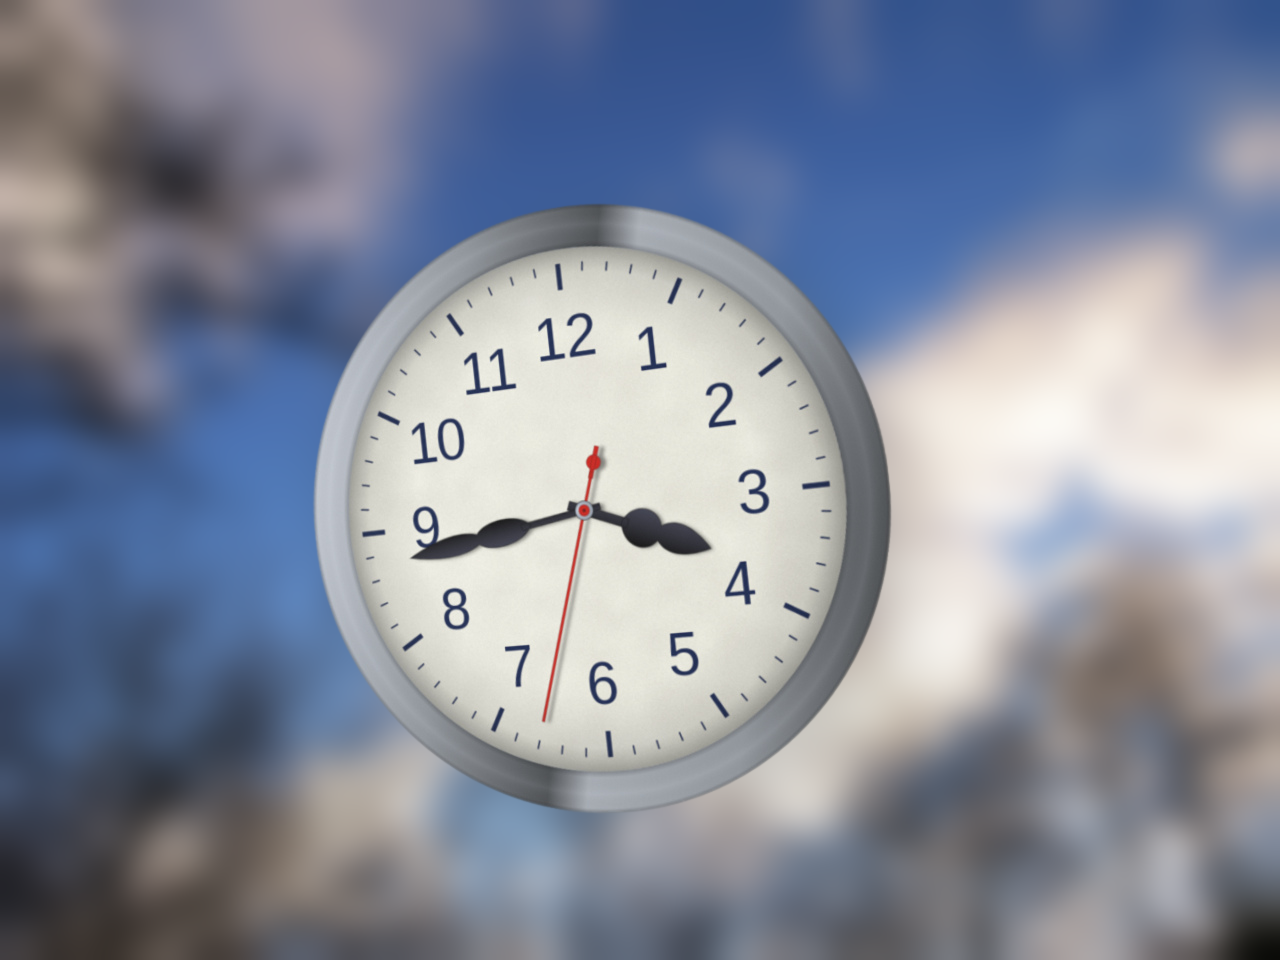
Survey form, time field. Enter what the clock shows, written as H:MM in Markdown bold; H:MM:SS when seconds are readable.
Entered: **3:43:33**
